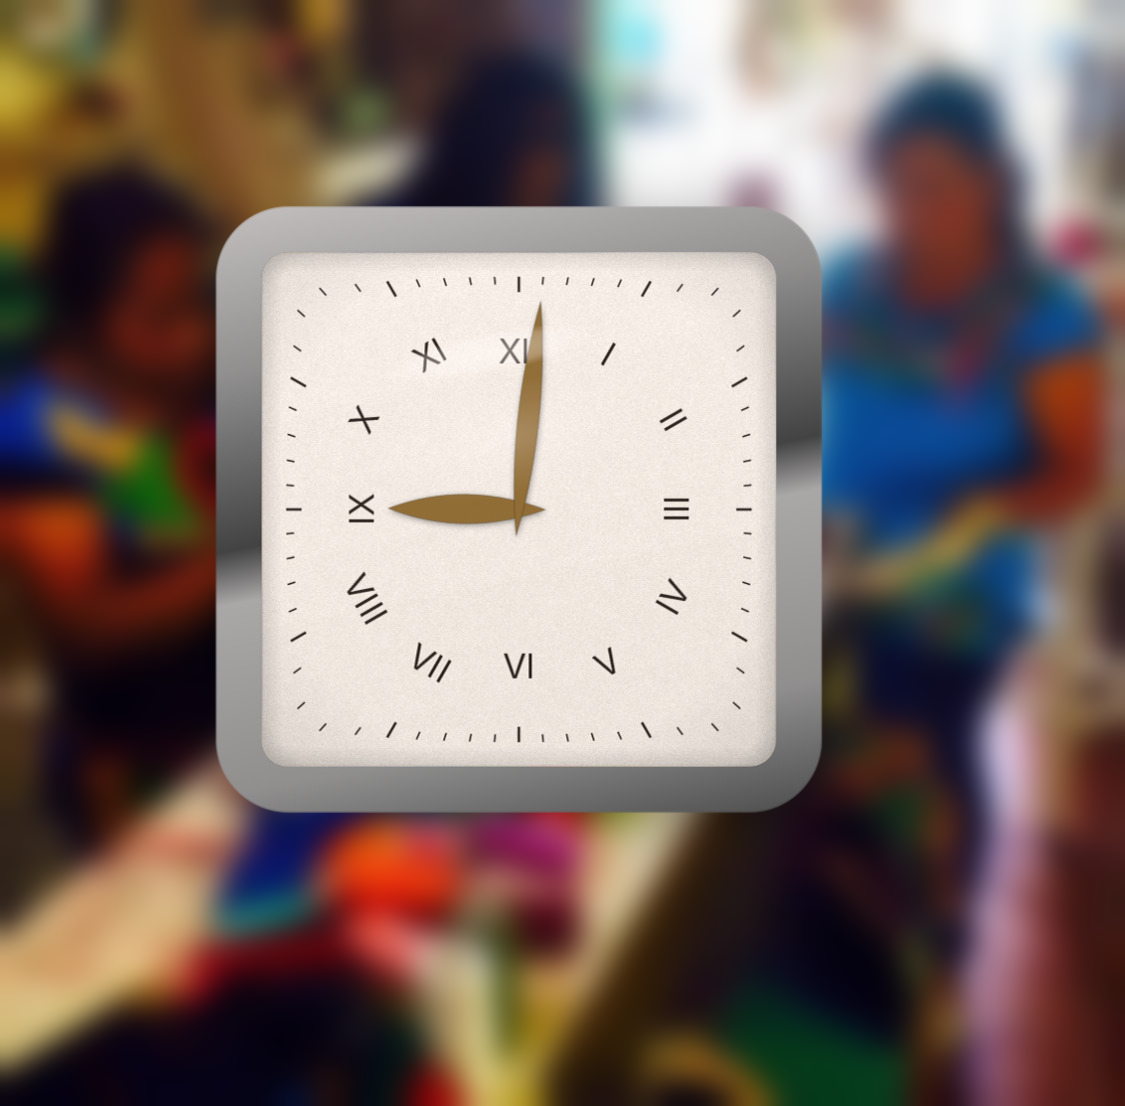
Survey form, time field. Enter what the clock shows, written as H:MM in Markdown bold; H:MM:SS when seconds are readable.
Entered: **9:01**
